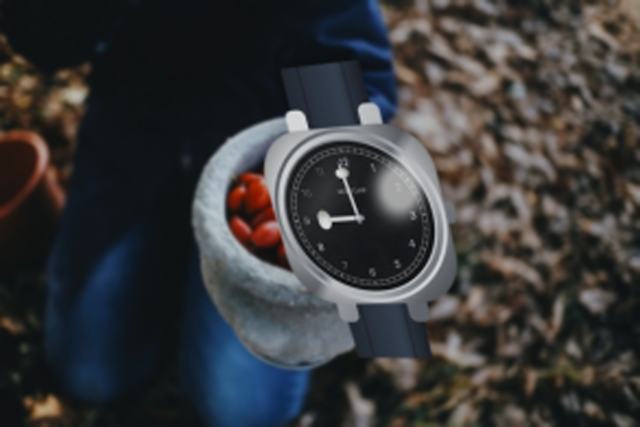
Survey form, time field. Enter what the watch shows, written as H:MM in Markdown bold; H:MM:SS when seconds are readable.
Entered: **8:59**
